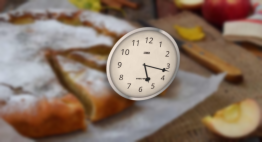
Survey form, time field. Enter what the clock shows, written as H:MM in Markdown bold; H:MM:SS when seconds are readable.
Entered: **5:17**
